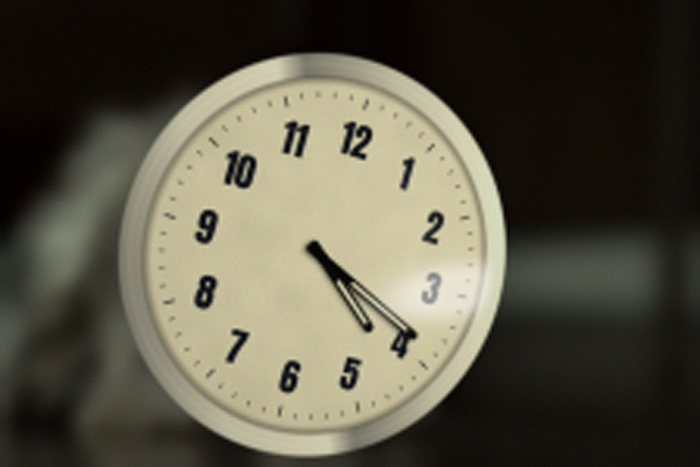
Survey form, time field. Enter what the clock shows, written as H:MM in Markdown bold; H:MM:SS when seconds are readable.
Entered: **4:19**
